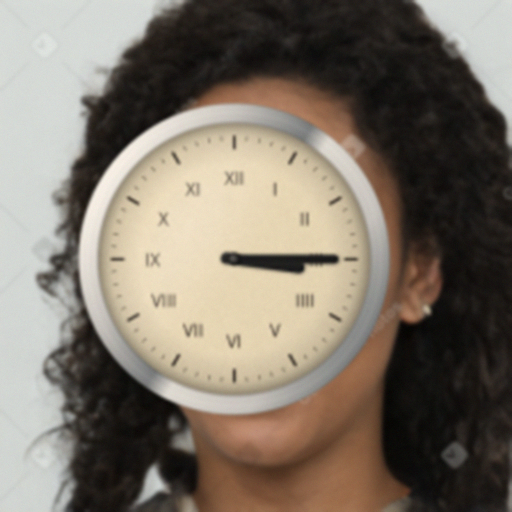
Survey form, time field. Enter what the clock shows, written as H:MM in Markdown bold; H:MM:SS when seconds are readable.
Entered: **3:15**
